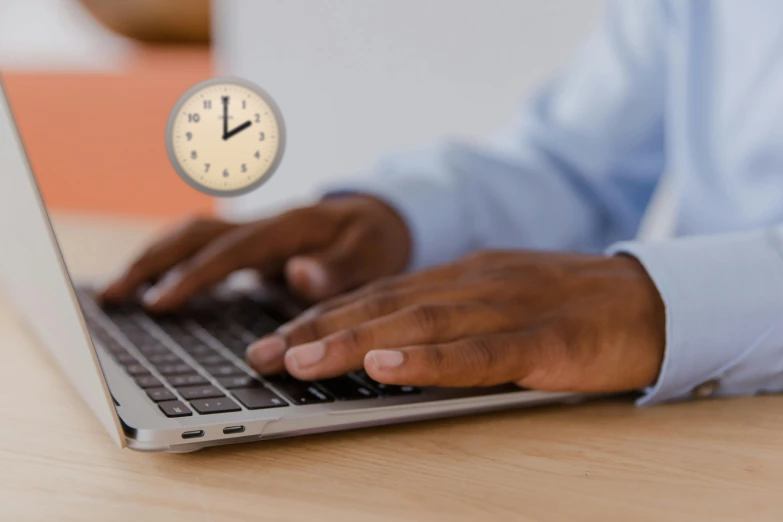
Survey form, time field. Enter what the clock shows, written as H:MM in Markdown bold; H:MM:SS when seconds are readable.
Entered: **2:00**
